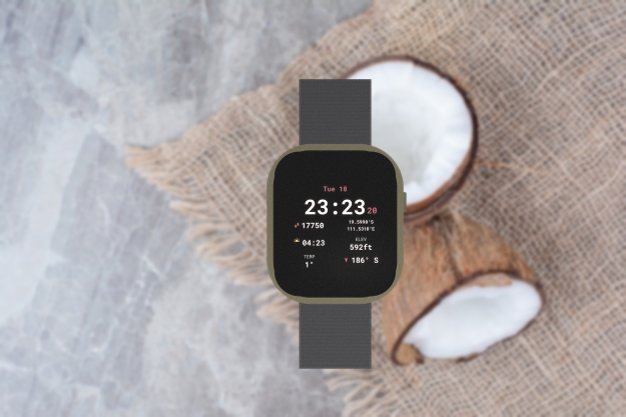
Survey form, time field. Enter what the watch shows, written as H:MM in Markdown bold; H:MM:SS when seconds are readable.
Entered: **23:23:20**
